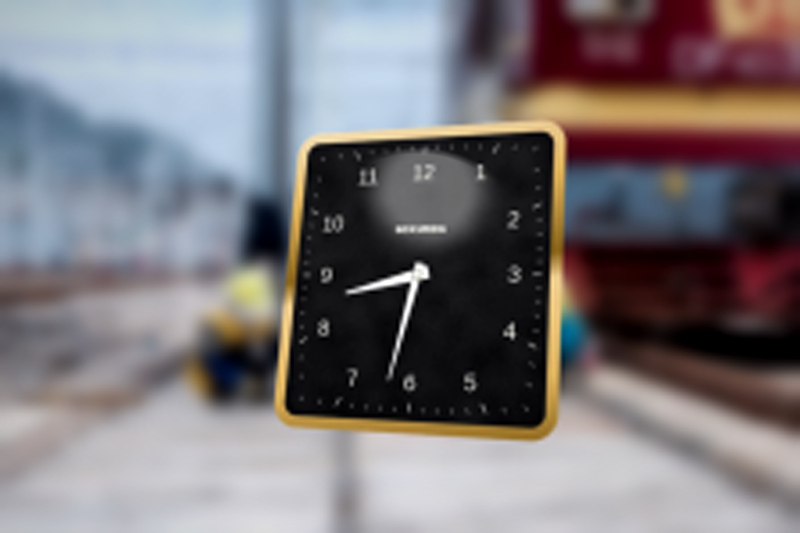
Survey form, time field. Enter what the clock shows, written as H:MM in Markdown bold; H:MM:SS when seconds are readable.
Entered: **8:32**
